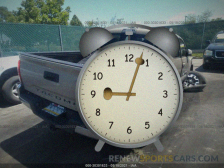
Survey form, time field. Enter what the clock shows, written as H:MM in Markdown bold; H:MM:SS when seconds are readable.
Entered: **9:03**
